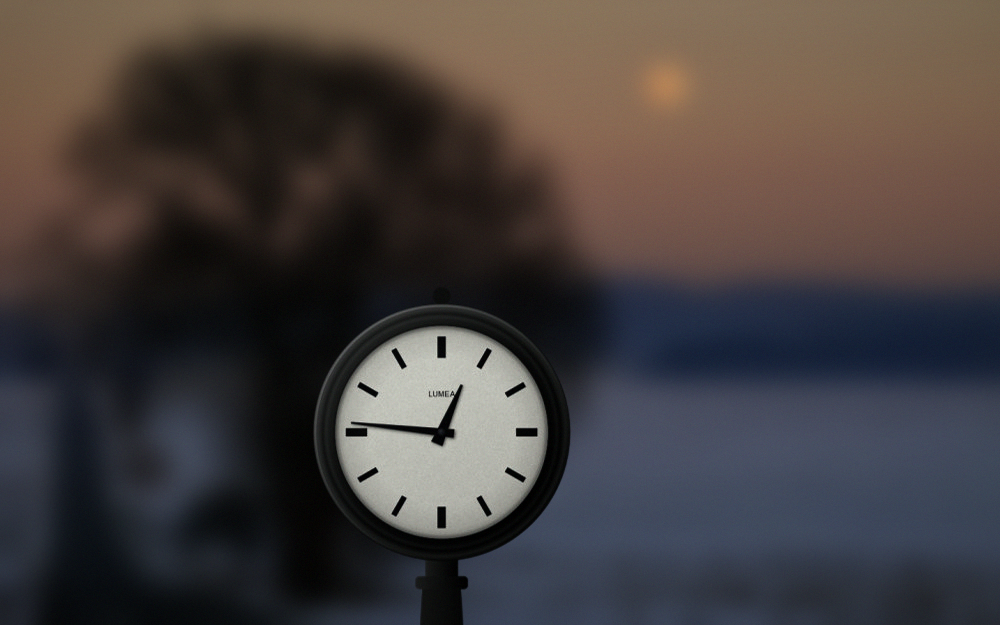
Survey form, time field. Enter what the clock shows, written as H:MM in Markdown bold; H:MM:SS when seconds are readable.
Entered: **12:46**
